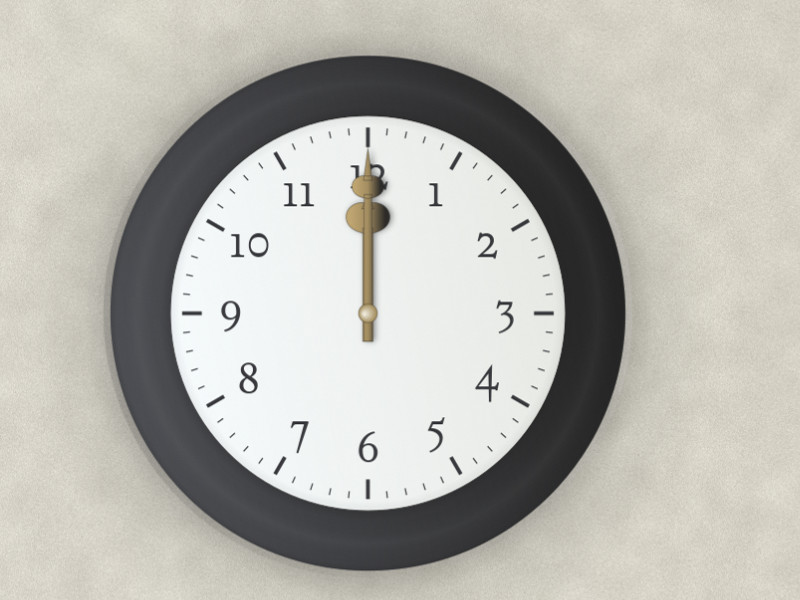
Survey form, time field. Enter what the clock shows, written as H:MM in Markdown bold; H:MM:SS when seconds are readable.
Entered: **12:00**
